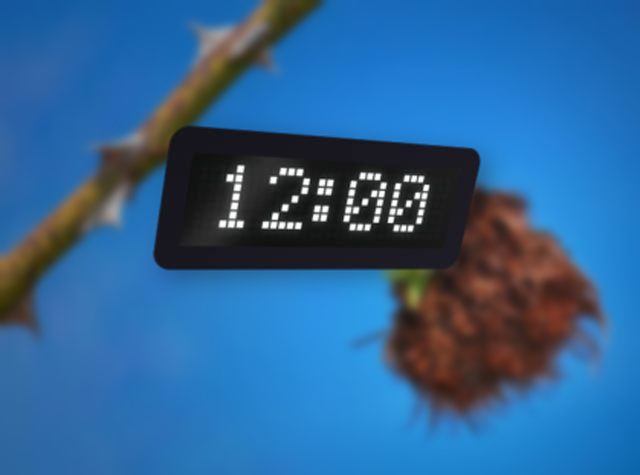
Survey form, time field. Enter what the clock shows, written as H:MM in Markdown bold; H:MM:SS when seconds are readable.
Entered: **12:00**
